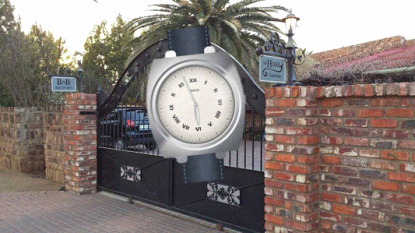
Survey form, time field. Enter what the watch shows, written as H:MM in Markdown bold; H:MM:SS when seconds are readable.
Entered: **5:57**
